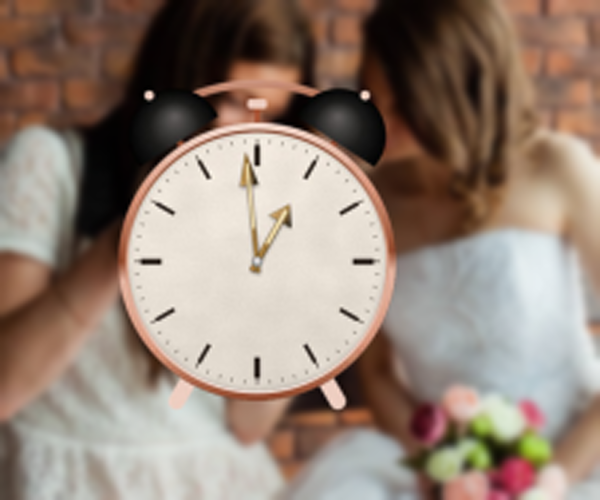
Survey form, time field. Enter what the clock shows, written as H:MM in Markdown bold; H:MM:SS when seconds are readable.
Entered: **12:59**
